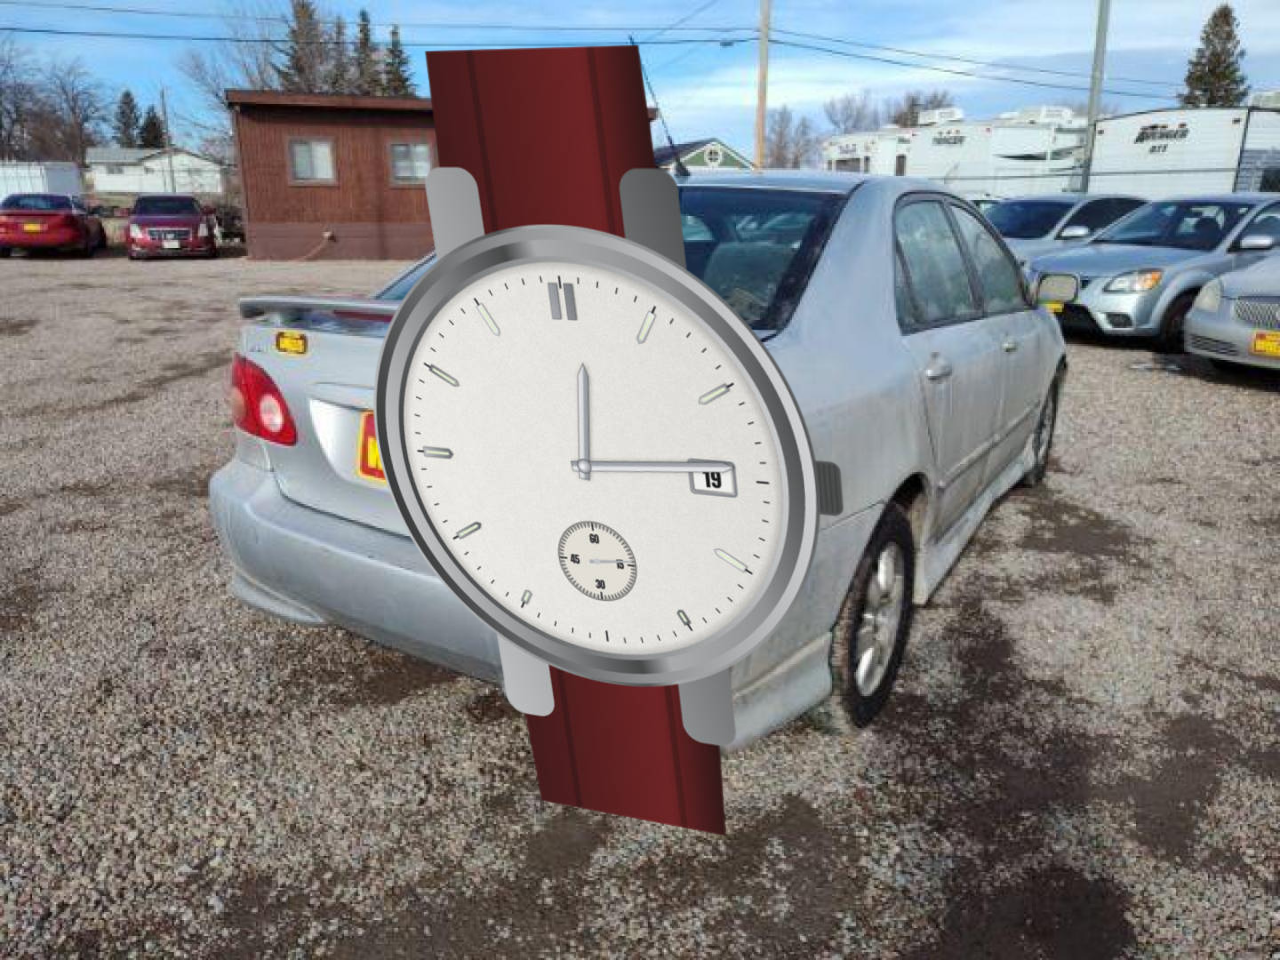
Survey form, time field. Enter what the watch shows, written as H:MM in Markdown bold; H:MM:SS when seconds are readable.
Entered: **12:14:14**
